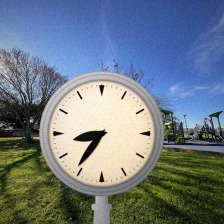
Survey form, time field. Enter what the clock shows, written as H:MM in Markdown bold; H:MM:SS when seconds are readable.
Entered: **8:36**
